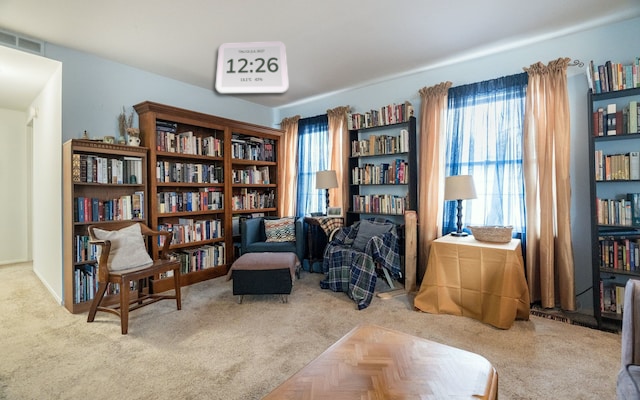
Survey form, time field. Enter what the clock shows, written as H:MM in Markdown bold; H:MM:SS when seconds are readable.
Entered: **12:26**
